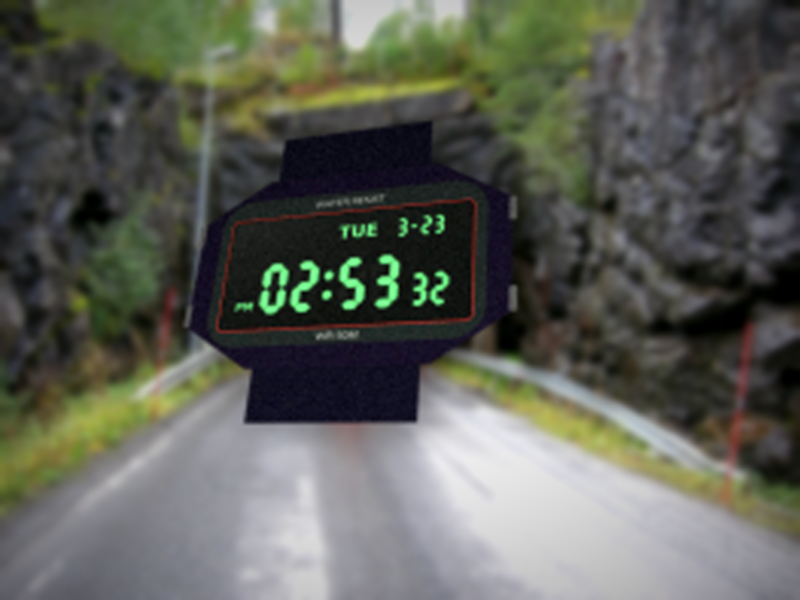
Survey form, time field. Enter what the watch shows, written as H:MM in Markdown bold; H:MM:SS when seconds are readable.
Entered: **2:53:32**
